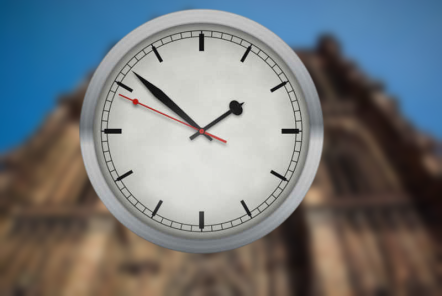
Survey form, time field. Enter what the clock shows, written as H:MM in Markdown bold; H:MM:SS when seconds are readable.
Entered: **1:51:49**
